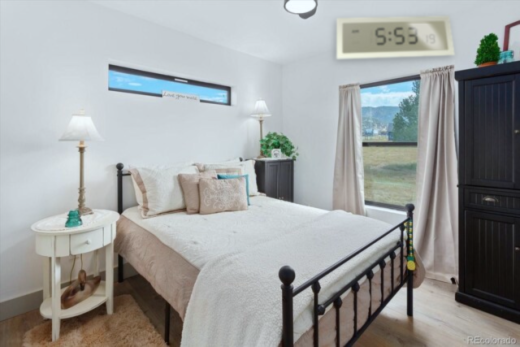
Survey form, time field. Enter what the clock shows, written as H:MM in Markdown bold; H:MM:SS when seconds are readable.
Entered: **5:53**
